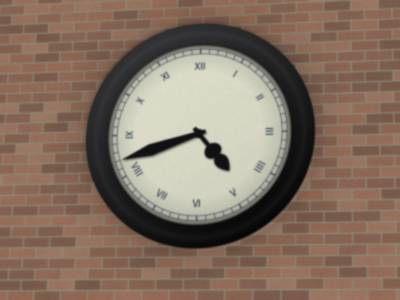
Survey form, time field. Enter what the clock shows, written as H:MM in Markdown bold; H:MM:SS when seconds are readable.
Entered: **4:42**
